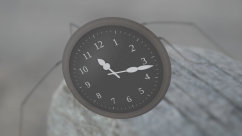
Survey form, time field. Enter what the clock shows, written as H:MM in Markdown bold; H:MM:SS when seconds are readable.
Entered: **11:17**
